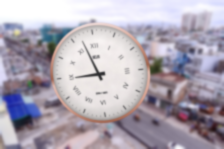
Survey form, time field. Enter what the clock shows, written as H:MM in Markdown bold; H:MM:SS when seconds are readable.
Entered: **8:57**
